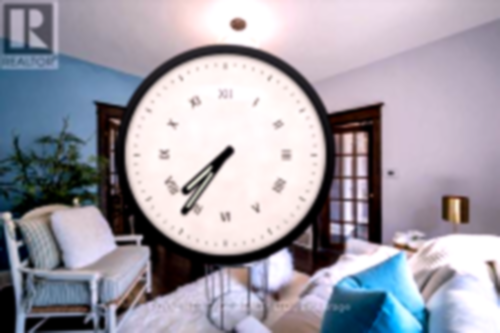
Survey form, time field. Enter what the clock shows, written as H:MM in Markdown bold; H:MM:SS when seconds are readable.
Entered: **7:36**
